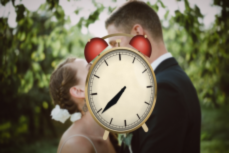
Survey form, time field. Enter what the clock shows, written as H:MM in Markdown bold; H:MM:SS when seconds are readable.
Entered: **7:39**
